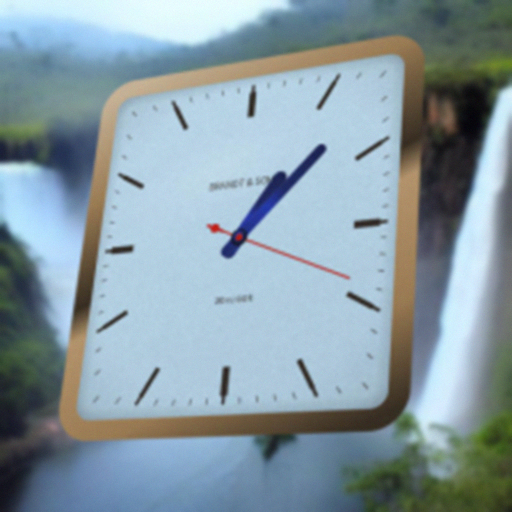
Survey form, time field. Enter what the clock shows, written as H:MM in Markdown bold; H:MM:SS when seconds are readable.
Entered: **1:07:19**
